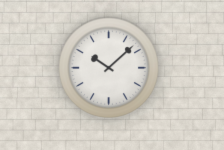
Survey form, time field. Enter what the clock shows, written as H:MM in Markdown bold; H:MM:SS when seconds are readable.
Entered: **10:08**
